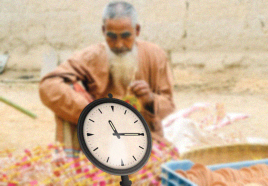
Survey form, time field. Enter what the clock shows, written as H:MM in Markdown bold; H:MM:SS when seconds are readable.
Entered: **11:15**
